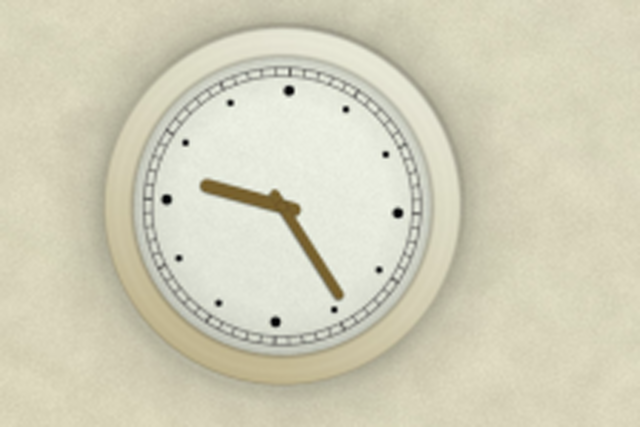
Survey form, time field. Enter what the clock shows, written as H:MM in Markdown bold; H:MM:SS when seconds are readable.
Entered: **9:24**
